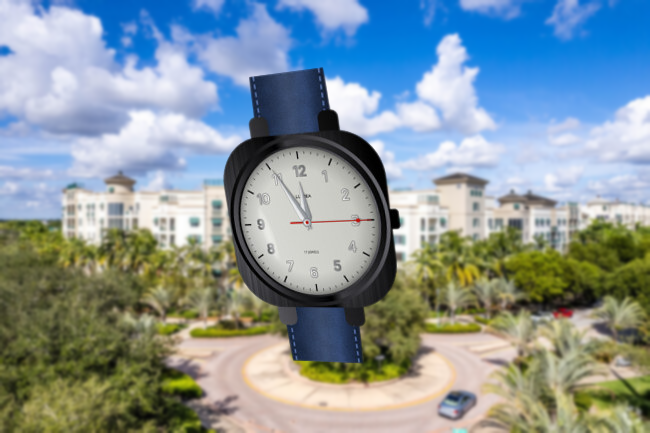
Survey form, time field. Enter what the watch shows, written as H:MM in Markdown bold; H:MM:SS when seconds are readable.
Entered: **11:55:15**
